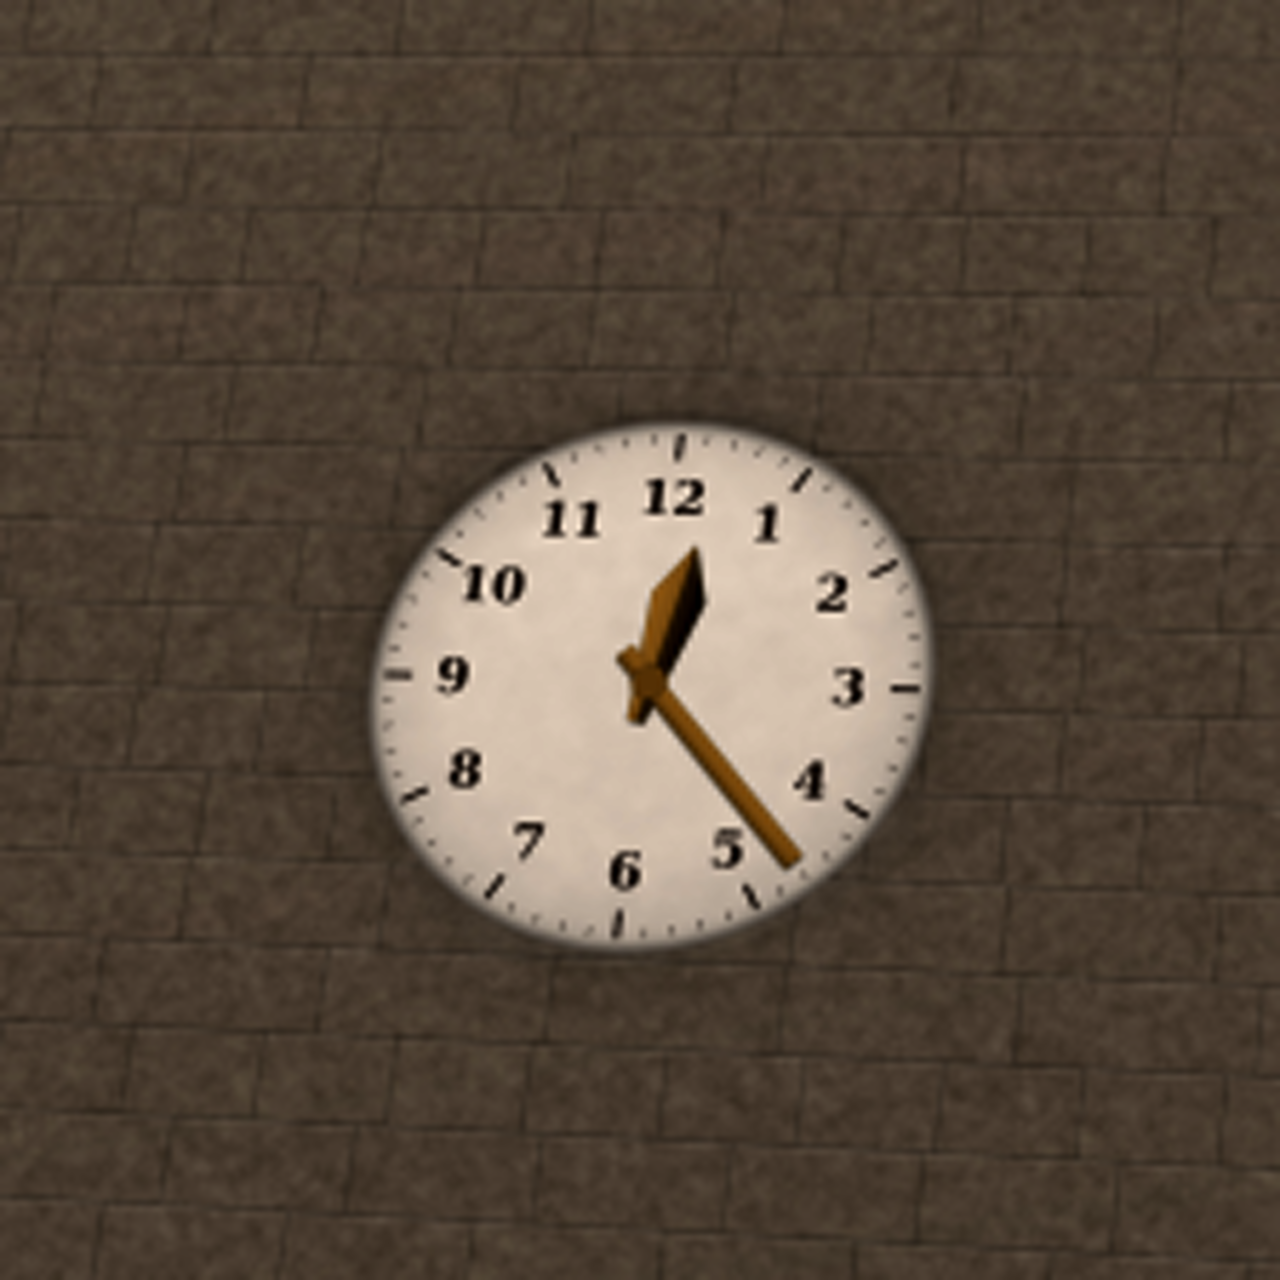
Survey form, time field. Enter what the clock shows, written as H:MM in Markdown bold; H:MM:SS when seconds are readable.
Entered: **12:23**
